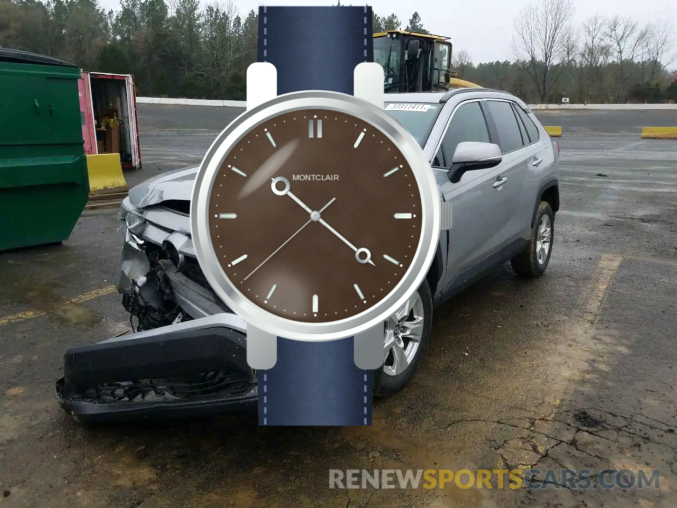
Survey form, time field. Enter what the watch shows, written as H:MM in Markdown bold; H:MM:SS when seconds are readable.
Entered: **10:21:38**
